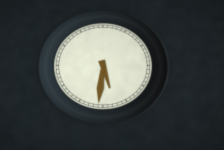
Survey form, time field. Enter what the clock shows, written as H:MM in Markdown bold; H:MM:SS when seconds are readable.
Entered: **5:31**
